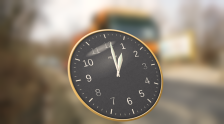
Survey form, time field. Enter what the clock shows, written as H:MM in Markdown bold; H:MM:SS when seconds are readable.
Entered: **1:01**
